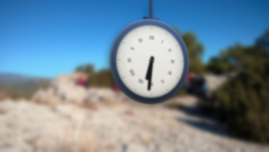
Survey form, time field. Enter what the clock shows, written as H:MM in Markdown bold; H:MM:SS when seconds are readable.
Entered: **6:31**
